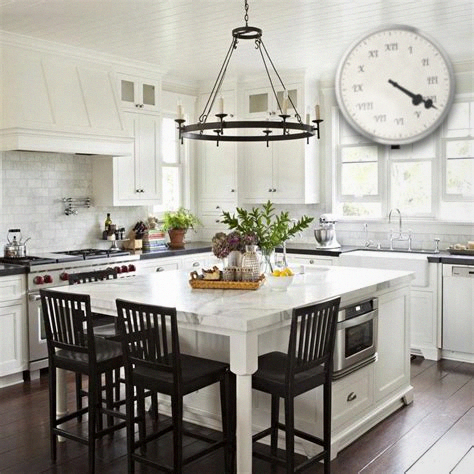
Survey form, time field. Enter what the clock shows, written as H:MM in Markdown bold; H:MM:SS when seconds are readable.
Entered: **4:21**
